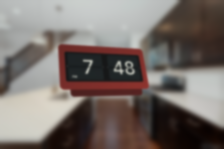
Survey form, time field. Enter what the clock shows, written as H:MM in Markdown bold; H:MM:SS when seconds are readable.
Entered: **7:48**
